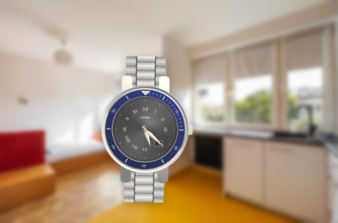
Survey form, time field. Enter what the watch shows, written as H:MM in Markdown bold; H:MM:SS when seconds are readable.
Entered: **5:22**
